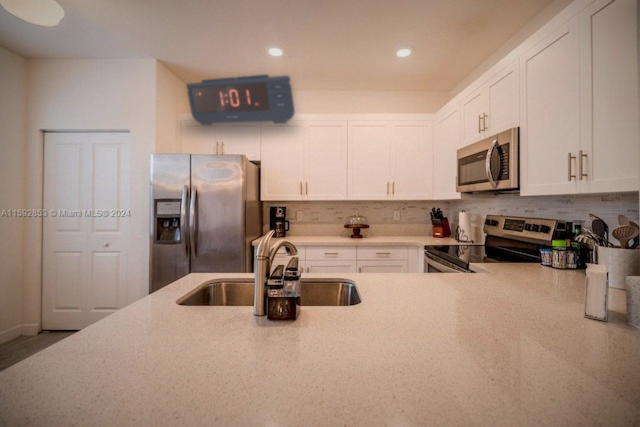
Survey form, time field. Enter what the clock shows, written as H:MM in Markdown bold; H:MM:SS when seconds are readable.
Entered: **1:01**
